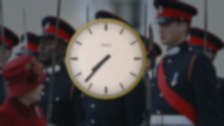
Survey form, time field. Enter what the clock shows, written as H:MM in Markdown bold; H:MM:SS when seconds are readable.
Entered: **7:37**
